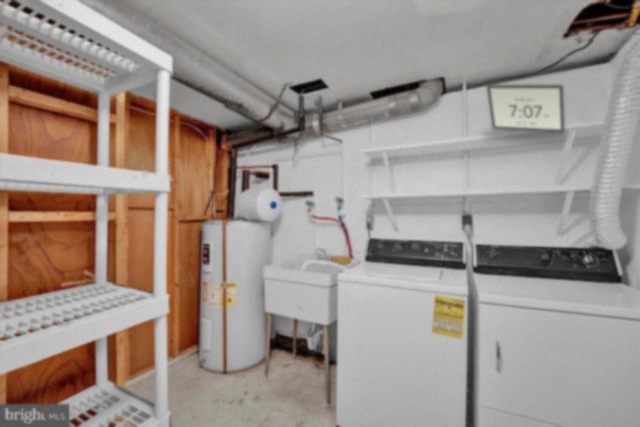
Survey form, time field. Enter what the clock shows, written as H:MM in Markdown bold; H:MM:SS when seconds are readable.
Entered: **7:07**
